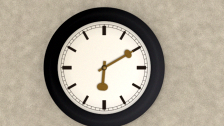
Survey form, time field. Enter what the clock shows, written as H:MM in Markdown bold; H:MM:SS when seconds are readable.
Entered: **6:10**
